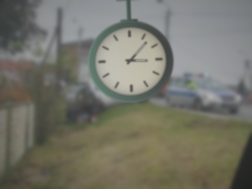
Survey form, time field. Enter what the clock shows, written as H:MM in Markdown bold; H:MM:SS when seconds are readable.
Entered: **3:07**
